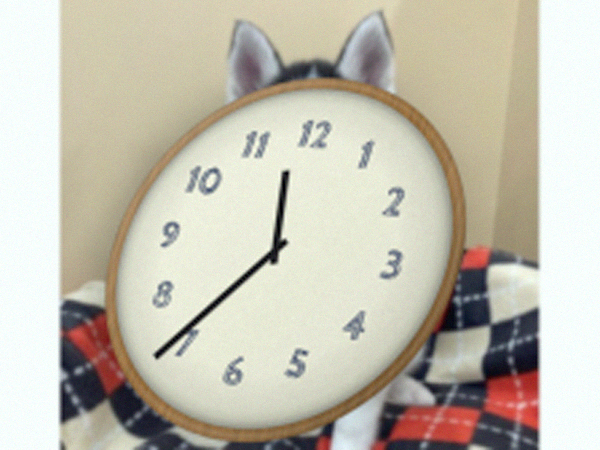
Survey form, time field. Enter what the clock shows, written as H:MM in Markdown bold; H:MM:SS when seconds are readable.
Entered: **11:36**
